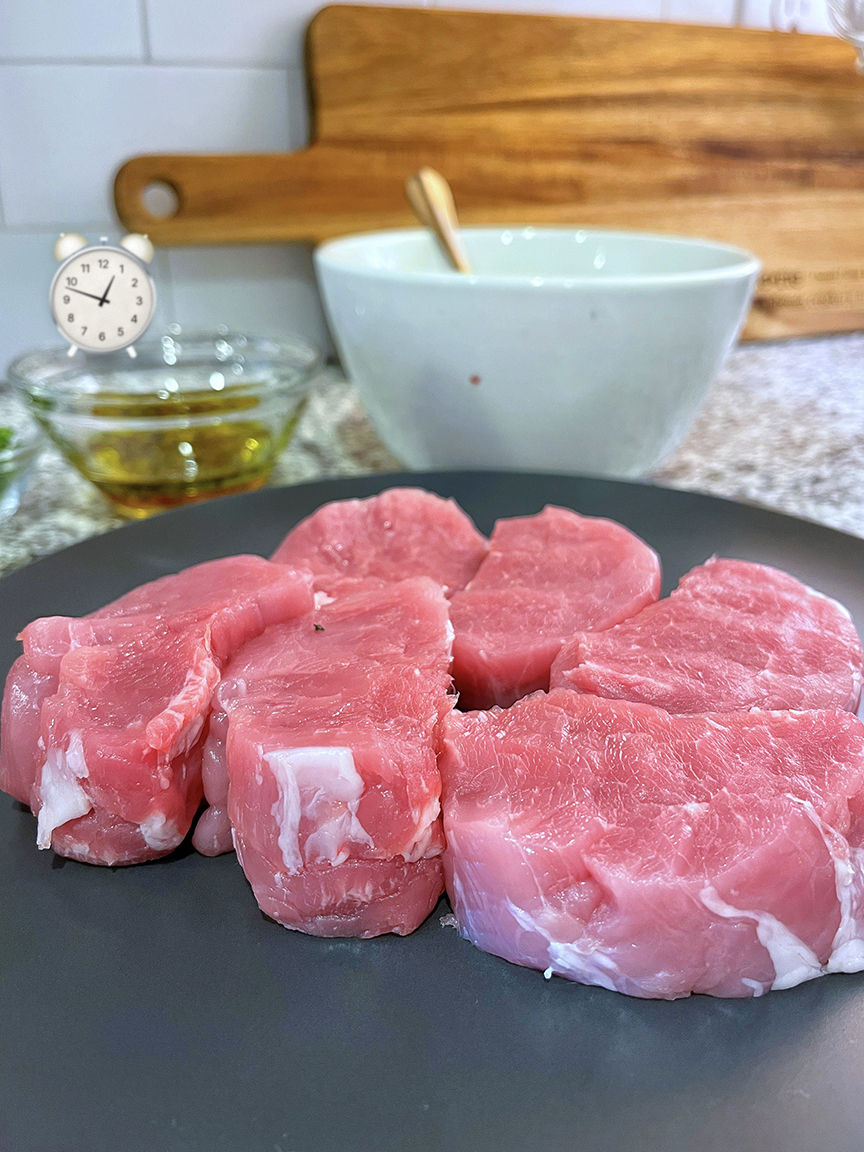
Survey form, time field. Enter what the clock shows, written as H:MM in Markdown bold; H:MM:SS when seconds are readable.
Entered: **12:48**
